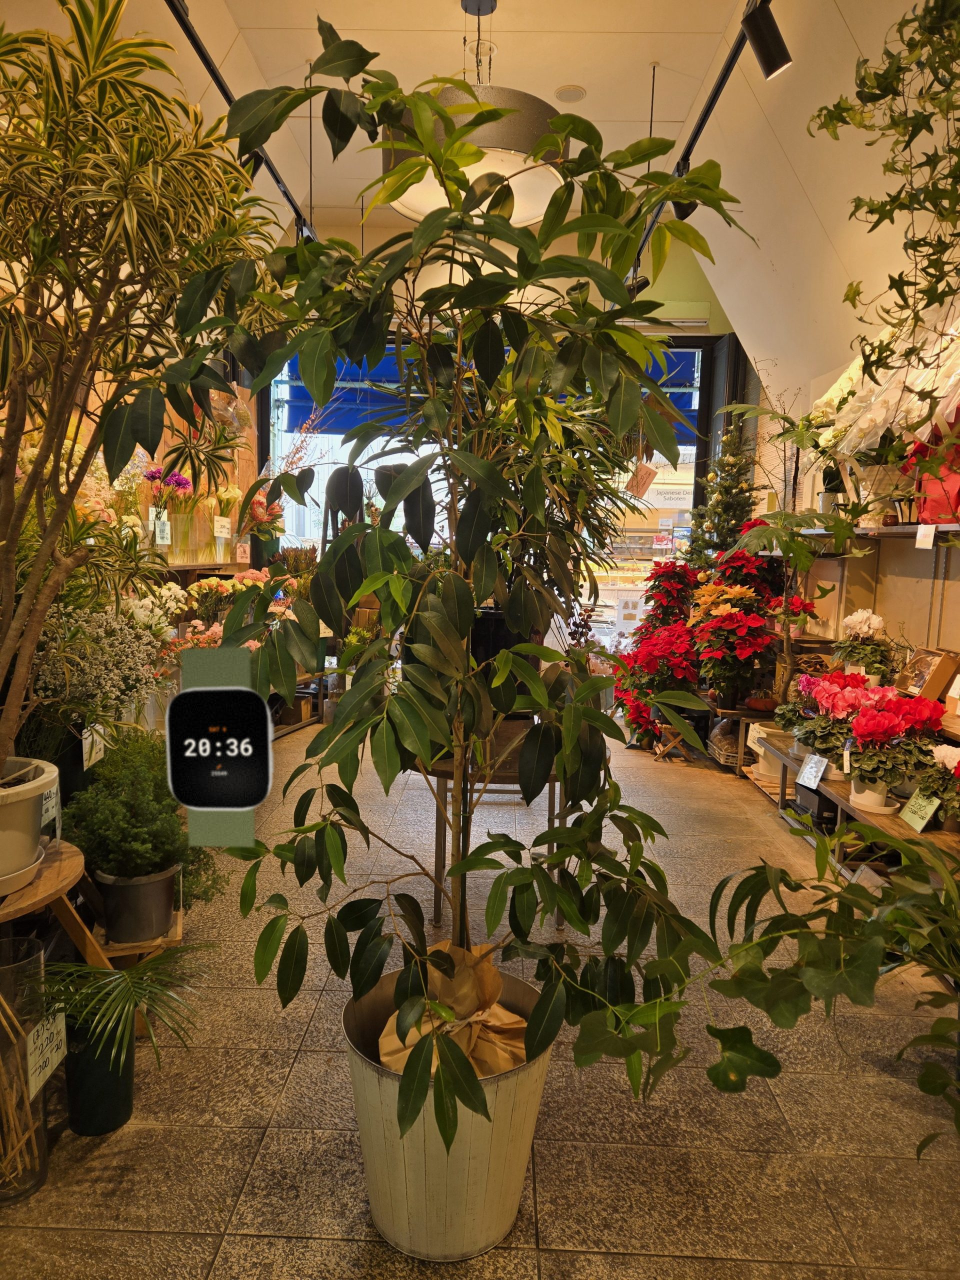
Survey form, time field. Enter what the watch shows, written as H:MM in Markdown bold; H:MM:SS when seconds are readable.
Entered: **20:36**
